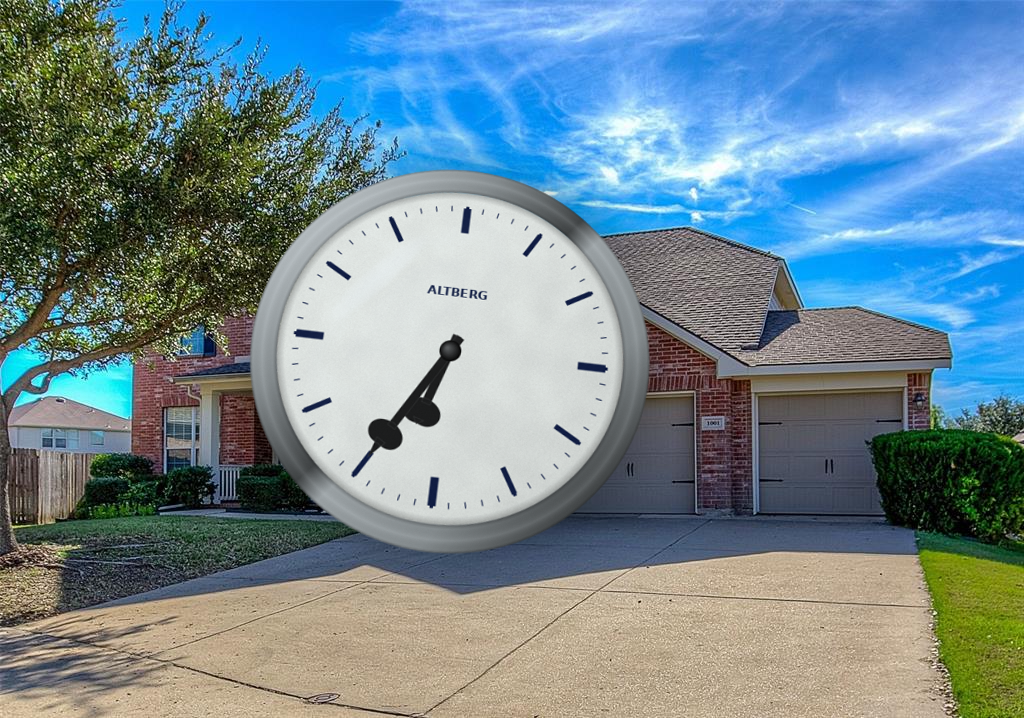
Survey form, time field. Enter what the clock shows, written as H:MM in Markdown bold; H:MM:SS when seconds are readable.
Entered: **6:35**
